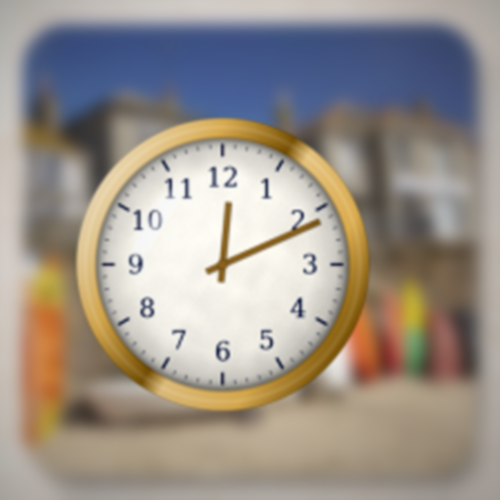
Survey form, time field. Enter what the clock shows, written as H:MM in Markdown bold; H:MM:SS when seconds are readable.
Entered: **12:11**
